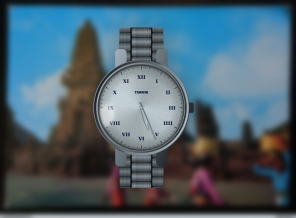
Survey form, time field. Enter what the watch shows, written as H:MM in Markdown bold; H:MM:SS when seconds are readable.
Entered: **5:26**
